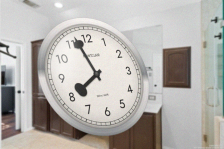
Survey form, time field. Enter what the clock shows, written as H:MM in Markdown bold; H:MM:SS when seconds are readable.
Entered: **7:57**
